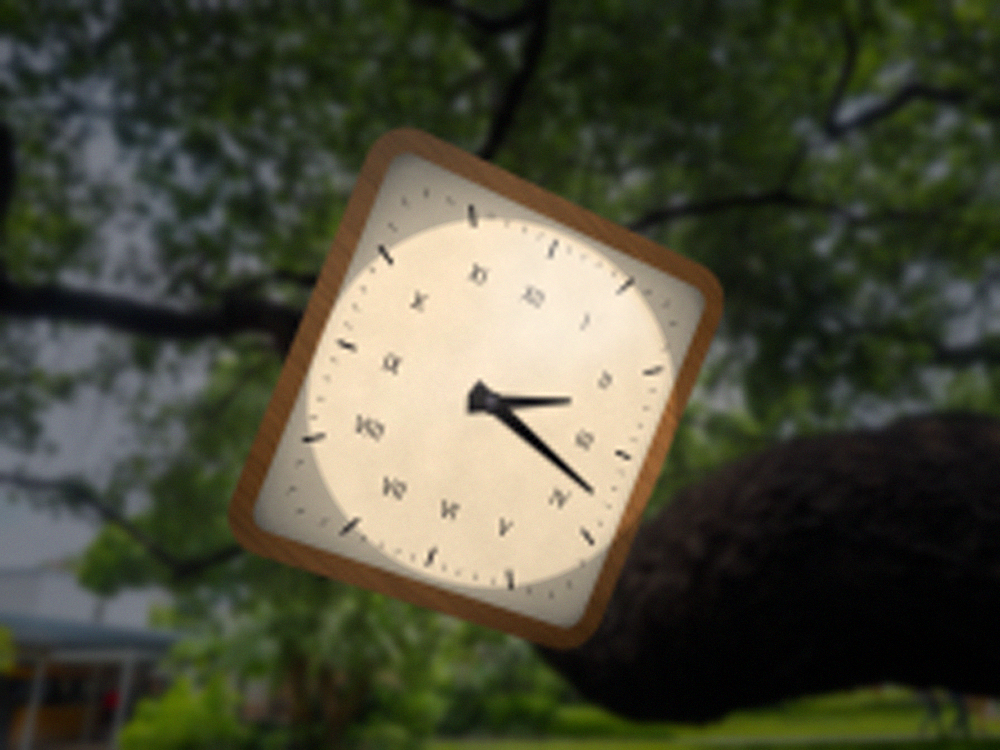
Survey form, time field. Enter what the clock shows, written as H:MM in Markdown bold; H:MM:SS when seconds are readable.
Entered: **2:18**
